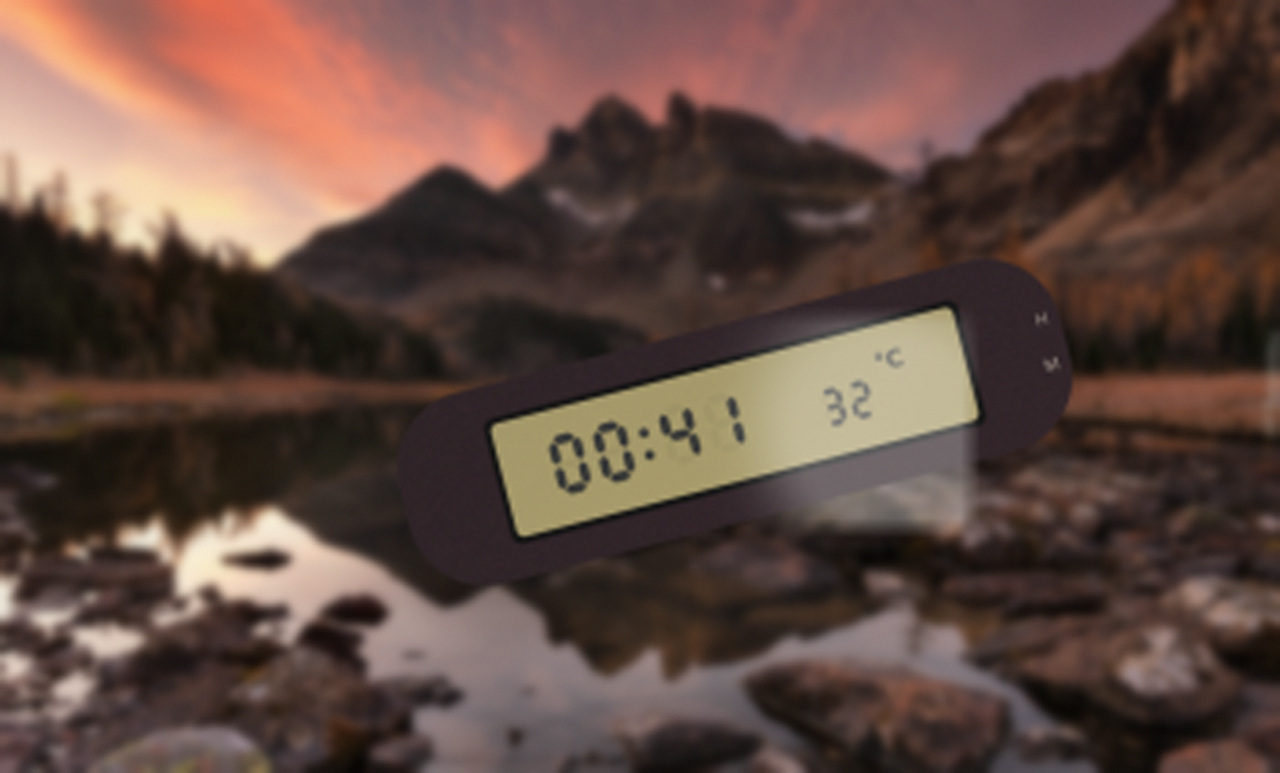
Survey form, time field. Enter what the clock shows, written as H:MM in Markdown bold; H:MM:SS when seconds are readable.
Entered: **0:41**
